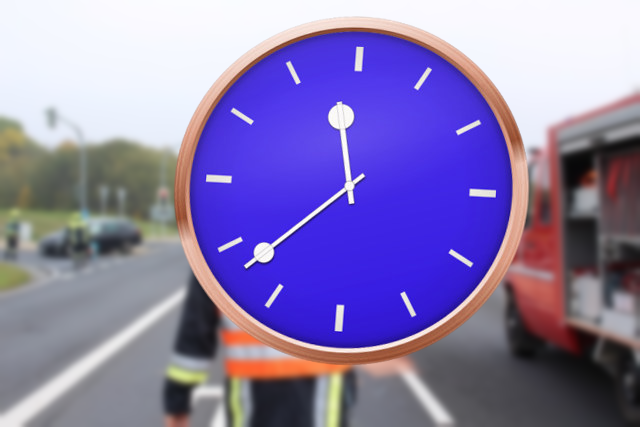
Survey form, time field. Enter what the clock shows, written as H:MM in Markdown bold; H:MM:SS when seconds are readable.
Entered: **11:38**
